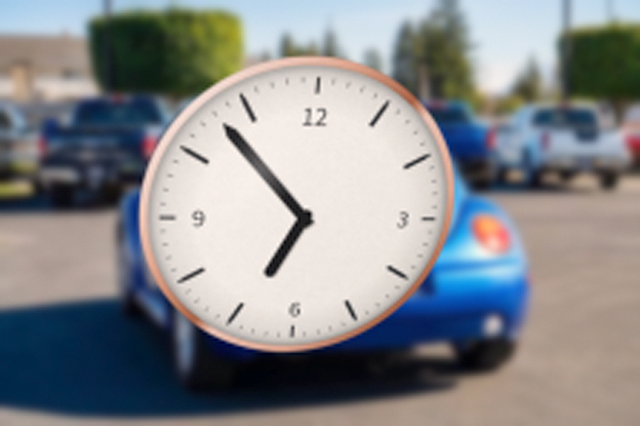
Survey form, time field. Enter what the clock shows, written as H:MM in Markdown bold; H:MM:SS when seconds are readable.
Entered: **6:53**
